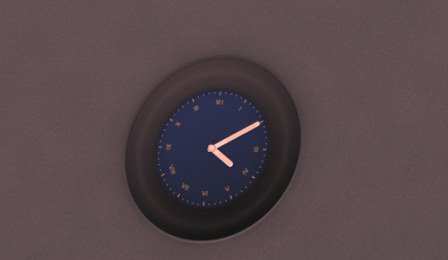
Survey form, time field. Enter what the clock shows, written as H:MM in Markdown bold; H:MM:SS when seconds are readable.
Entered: **4:10**
